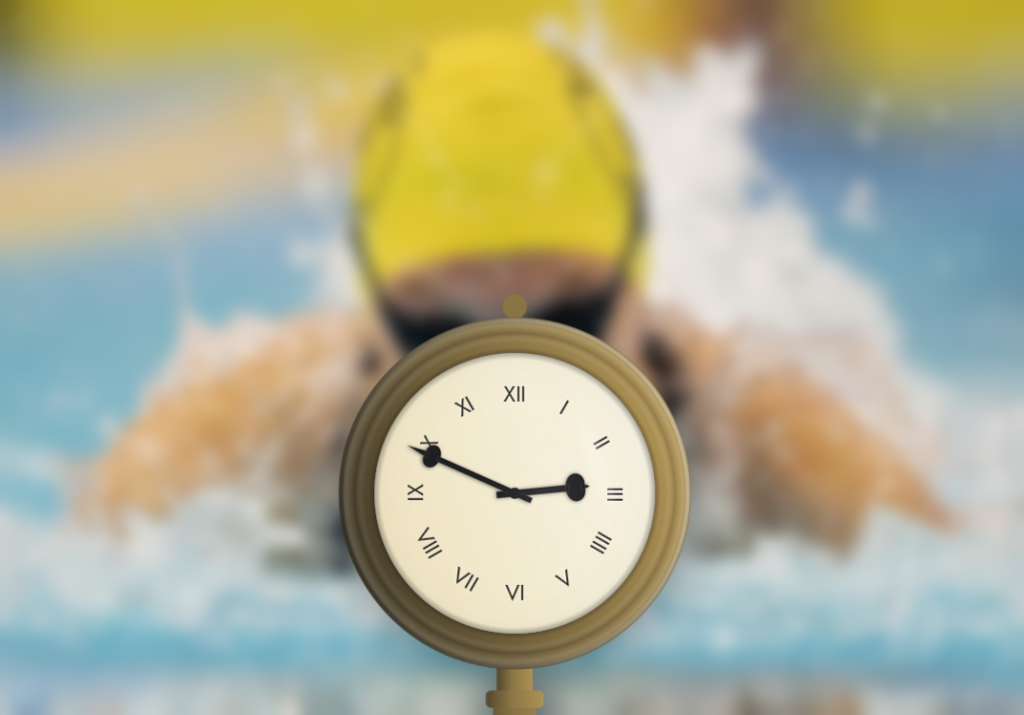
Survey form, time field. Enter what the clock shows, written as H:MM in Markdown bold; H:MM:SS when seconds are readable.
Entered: **2:49**
